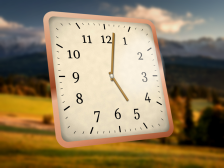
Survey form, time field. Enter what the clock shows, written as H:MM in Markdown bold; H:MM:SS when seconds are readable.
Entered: **5:02**
